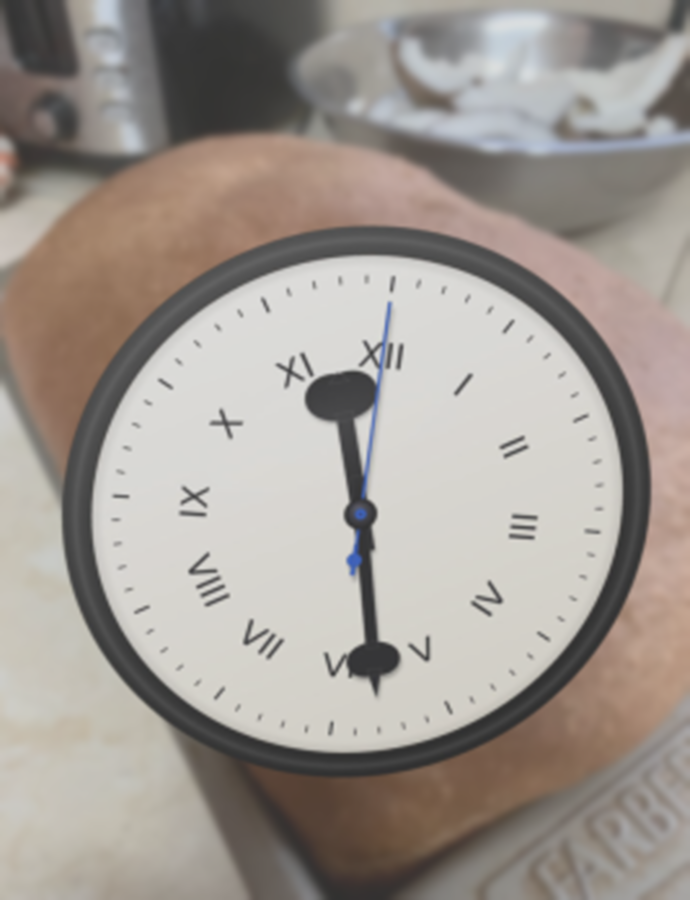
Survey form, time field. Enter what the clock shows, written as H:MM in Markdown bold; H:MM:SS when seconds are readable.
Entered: **11:28:00**
